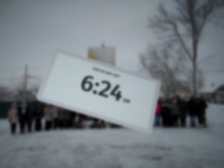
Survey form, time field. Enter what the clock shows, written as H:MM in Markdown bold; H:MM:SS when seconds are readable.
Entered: **6:24**
